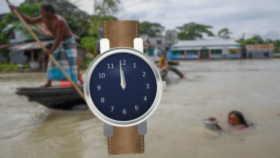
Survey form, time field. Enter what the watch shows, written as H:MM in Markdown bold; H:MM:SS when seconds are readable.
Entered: **11:59**
